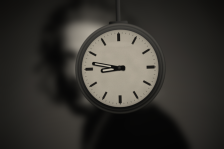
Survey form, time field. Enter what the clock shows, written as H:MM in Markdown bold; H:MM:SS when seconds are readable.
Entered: **8:47**
